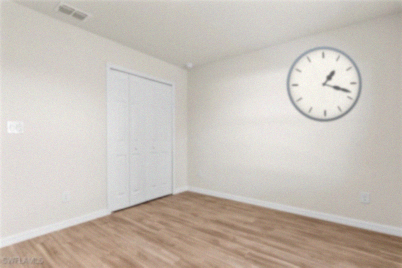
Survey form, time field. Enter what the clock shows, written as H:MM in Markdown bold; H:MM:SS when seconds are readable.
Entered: **1:18**
